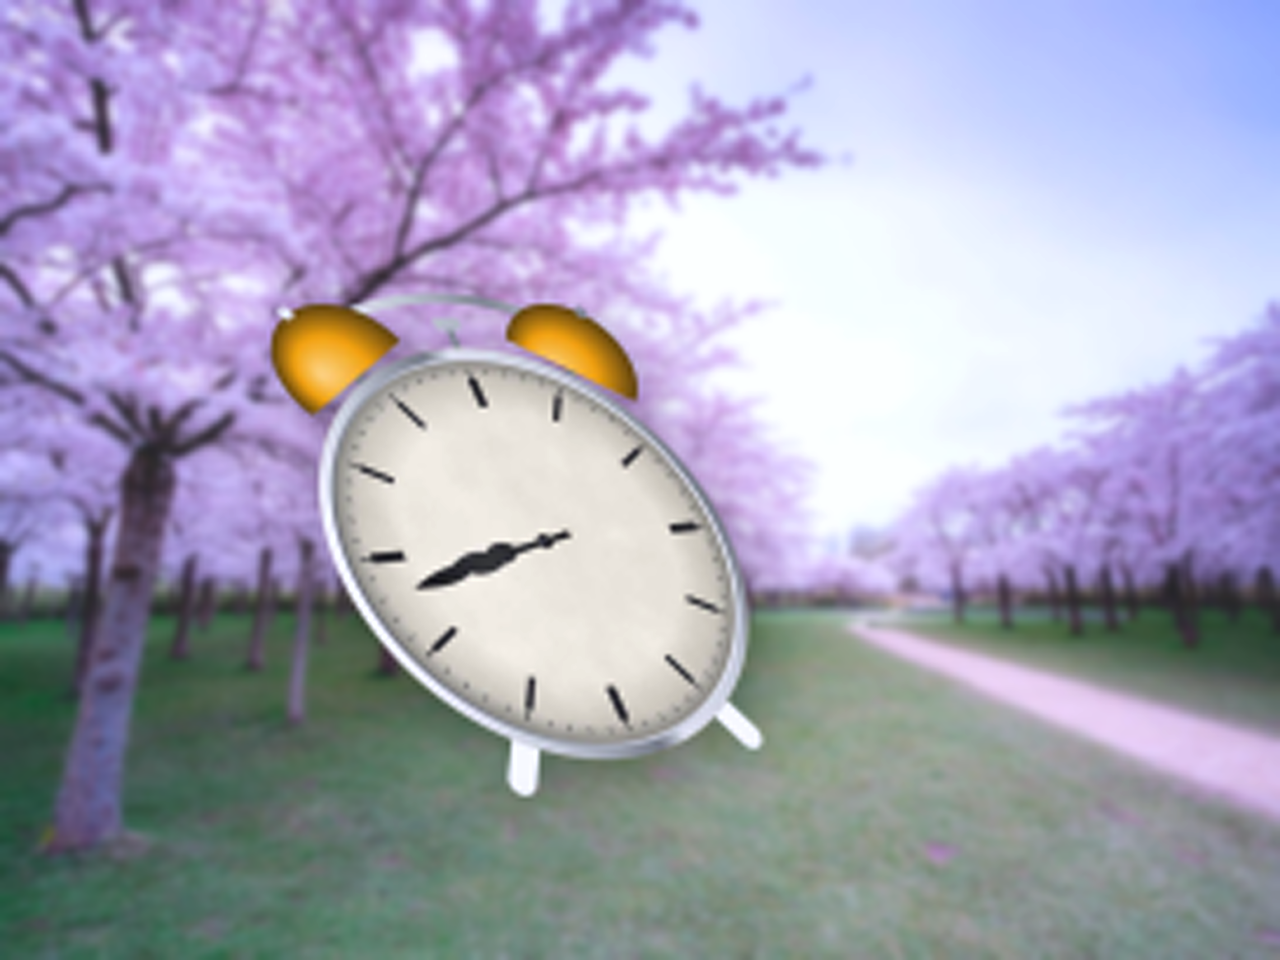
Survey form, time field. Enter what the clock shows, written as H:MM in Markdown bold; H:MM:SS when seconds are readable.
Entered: **8:43**
